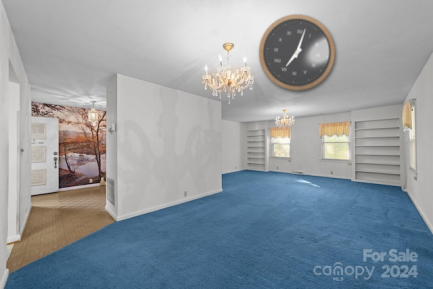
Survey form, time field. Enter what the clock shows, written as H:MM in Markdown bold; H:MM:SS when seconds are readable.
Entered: **7:02**
